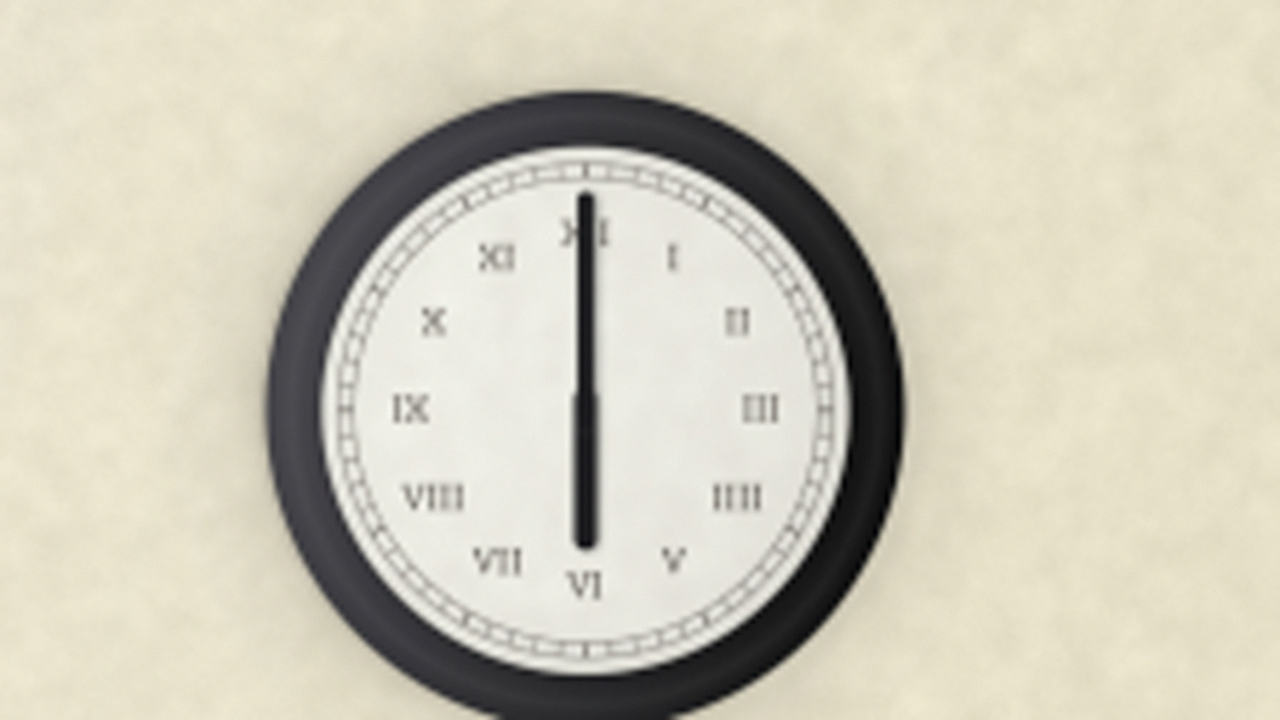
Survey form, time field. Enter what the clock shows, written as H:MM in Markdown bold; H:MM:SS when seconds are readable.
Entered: **6:00**
